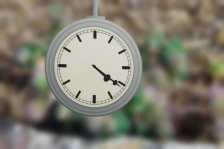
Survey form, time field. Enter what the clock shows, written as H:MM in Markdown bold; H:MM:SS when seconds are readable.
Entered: **4:21**
